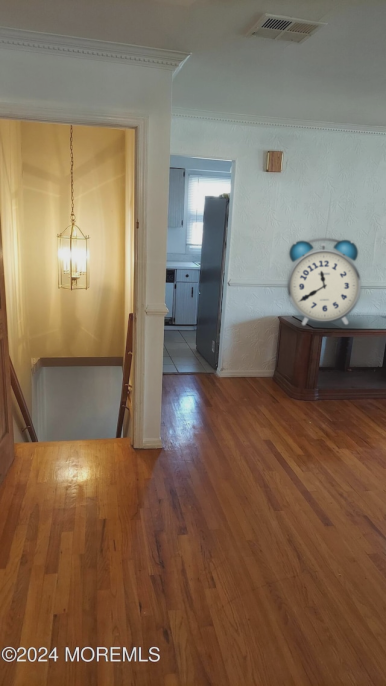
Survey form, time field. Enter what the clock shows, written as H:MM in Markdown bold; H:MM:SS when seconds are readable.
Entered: **11:40**
